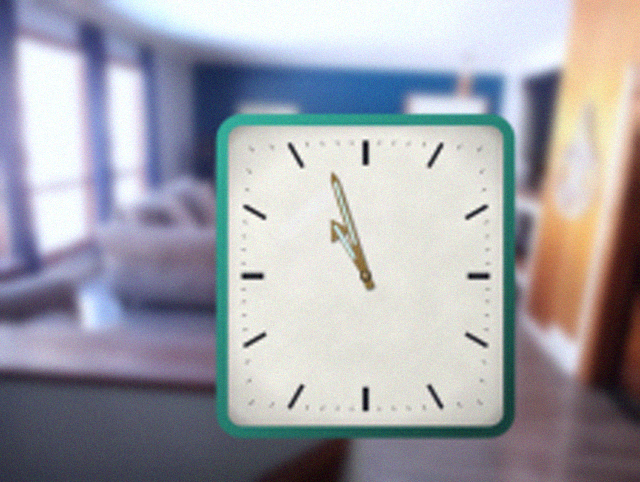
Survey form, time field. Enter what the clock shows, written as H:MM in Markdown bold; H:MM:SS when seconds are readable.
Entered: **10:57**
